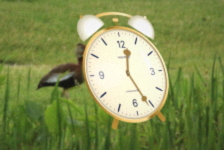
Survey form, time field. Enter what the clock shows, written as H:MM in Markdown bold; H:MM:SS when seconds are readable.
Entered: **12:26**
